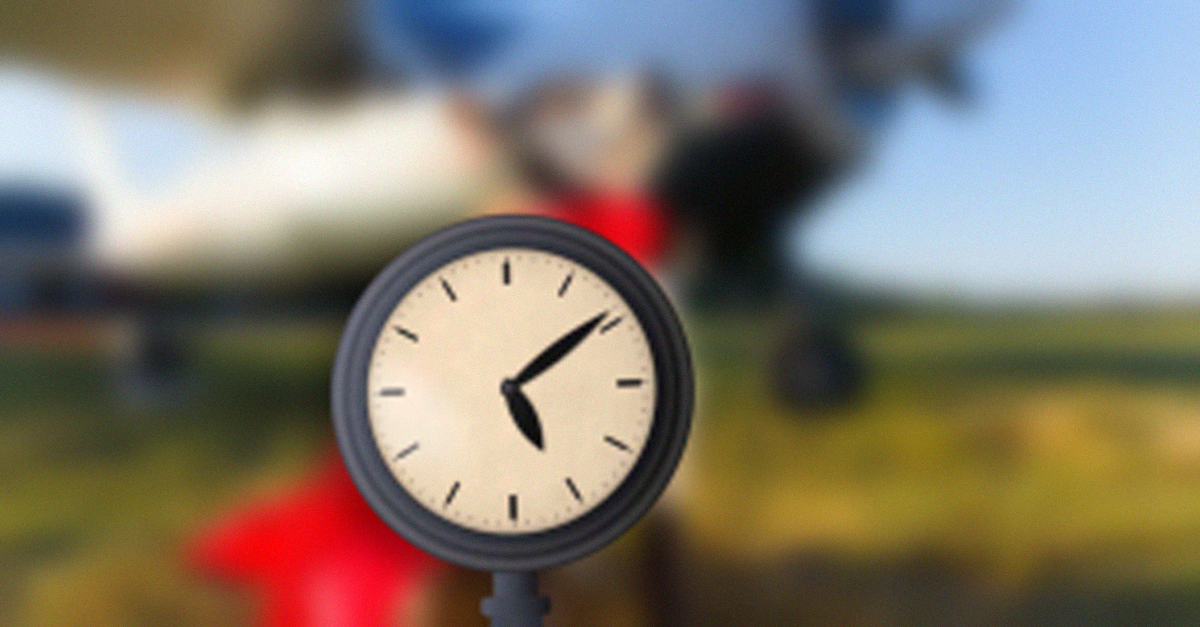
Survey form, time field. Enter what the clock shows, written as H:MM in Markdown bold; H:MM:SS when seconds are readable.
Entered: **5:09**
